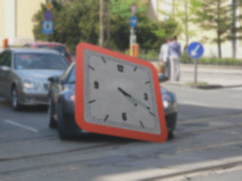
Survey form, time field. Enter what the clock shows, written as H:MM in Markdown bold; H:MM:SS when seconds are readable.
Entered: **4:19**
